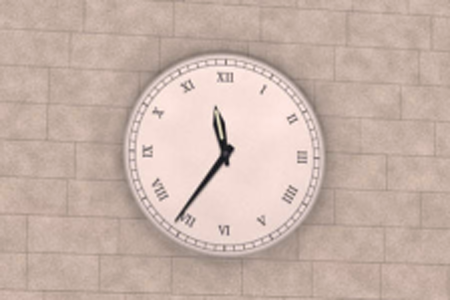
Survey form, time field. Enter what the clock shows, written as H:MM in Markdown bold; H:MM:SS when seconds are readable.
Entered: **11:36**
